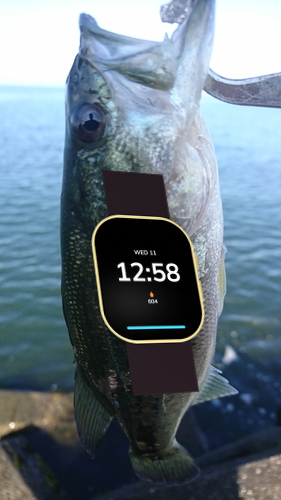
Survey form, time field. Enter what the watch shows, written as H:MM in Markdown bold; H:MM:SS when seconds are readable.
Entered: **12:58**
